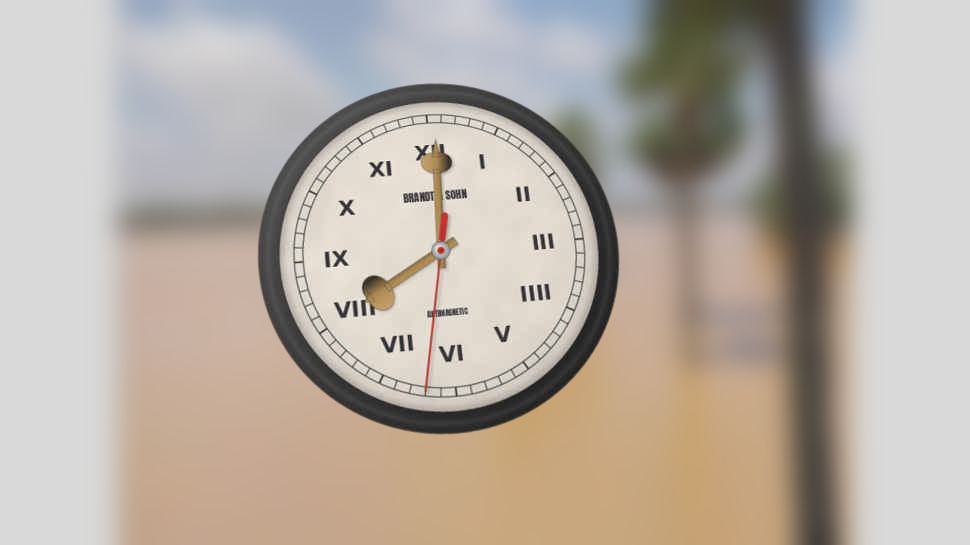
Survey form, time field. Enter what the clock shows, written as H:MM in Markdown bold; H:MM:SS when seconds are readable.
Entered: **8:00:32**
